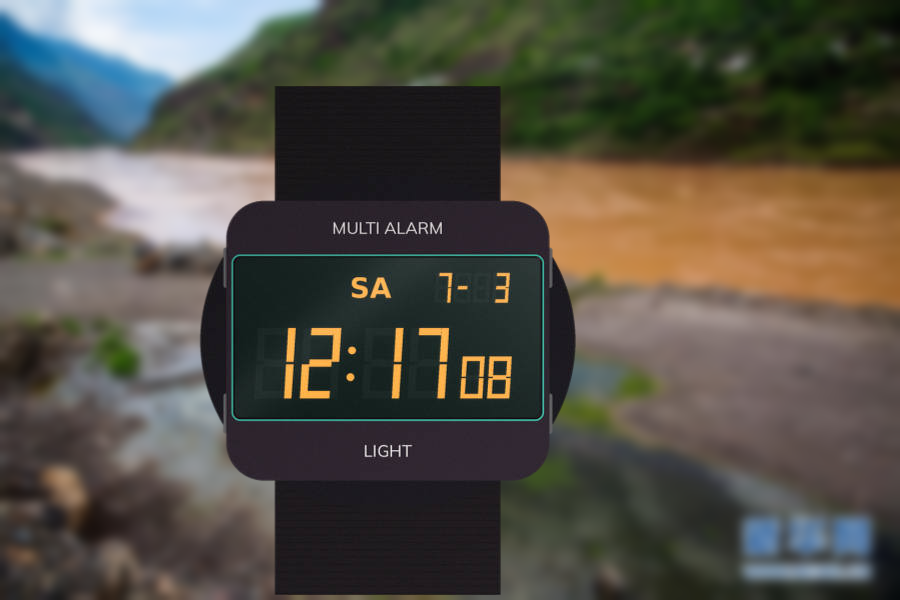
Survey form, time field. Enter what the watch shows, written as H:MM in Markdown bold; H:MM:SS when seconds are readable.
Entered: **12:17:08**
